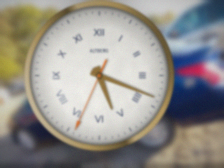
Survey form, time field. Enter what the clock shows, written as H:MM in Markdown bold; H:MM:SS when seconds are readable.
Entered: **5:18:34**
